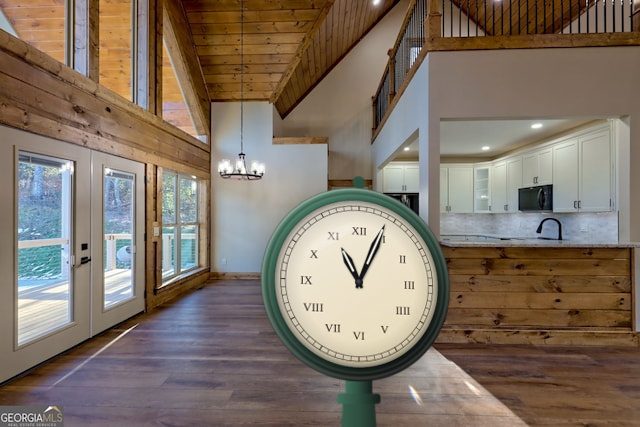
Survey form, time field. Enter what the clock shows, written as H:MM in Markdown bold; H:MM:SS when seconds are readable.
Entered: **11:04**
